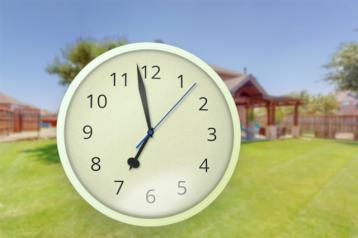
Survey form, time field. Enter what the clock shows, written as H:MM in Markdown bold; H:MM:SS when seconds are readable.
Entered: **6:58:07**
